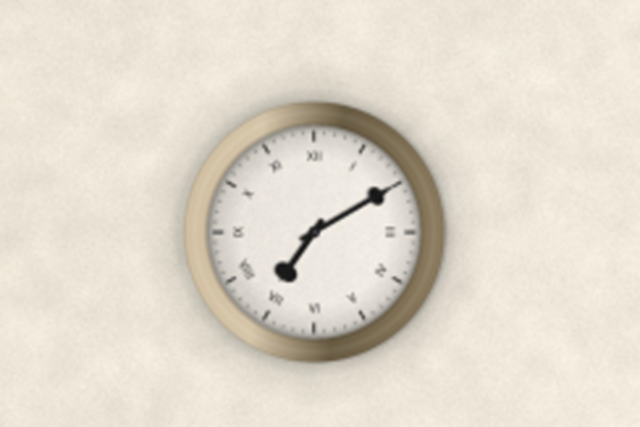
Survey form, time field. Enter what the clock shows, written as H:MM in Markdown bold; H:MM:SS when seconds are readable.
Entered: **7:10**
